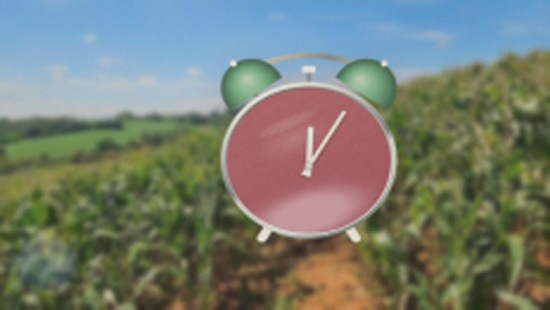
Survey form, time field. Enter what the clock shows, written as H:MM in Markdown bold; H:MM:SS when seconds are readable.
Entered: **12:05**
